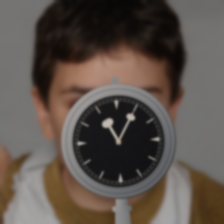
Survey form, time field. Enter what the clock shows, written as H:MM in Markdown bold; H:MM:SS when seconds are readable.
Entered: **11:05**
